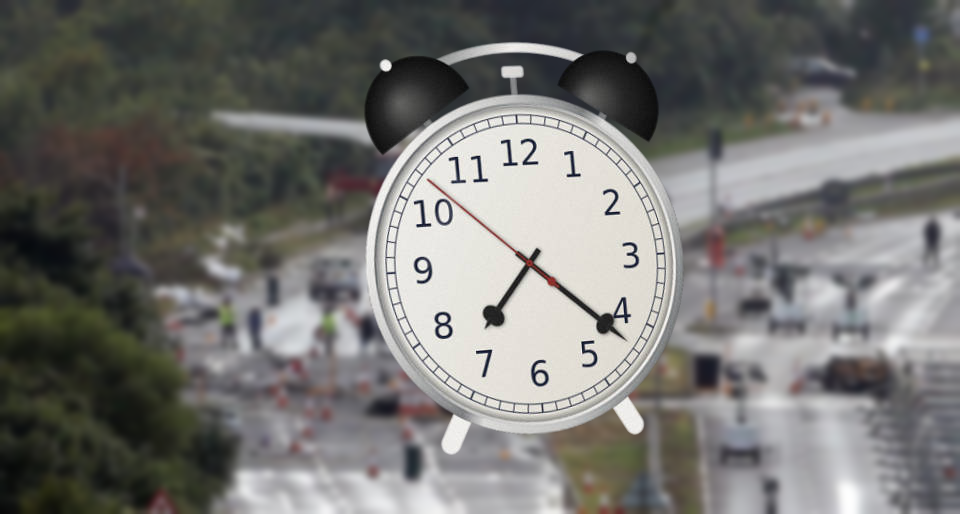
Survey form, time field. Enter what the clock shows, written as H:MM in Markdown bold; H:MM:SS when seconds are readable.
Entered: **7:21:52**
